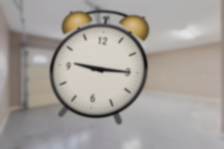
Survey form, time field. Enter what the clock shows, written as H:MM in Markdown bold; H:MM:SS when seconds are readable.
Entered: **9:15**
